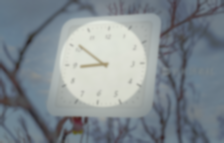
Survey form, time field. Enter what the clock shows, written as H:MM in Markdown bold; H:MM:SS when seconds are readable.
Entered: **8:51**
